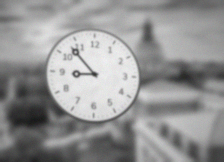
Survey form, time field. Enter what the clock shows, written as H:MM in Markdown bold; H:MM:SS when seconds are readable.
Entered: **8:53**
